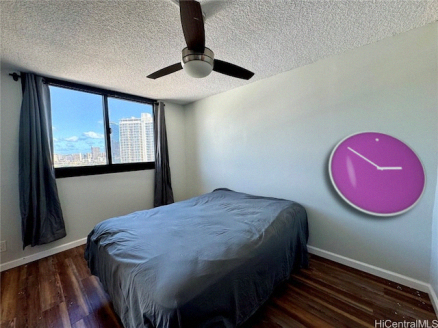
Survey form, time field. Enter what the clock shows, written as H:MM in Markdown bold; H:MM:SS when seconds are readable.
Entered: **2:51**
